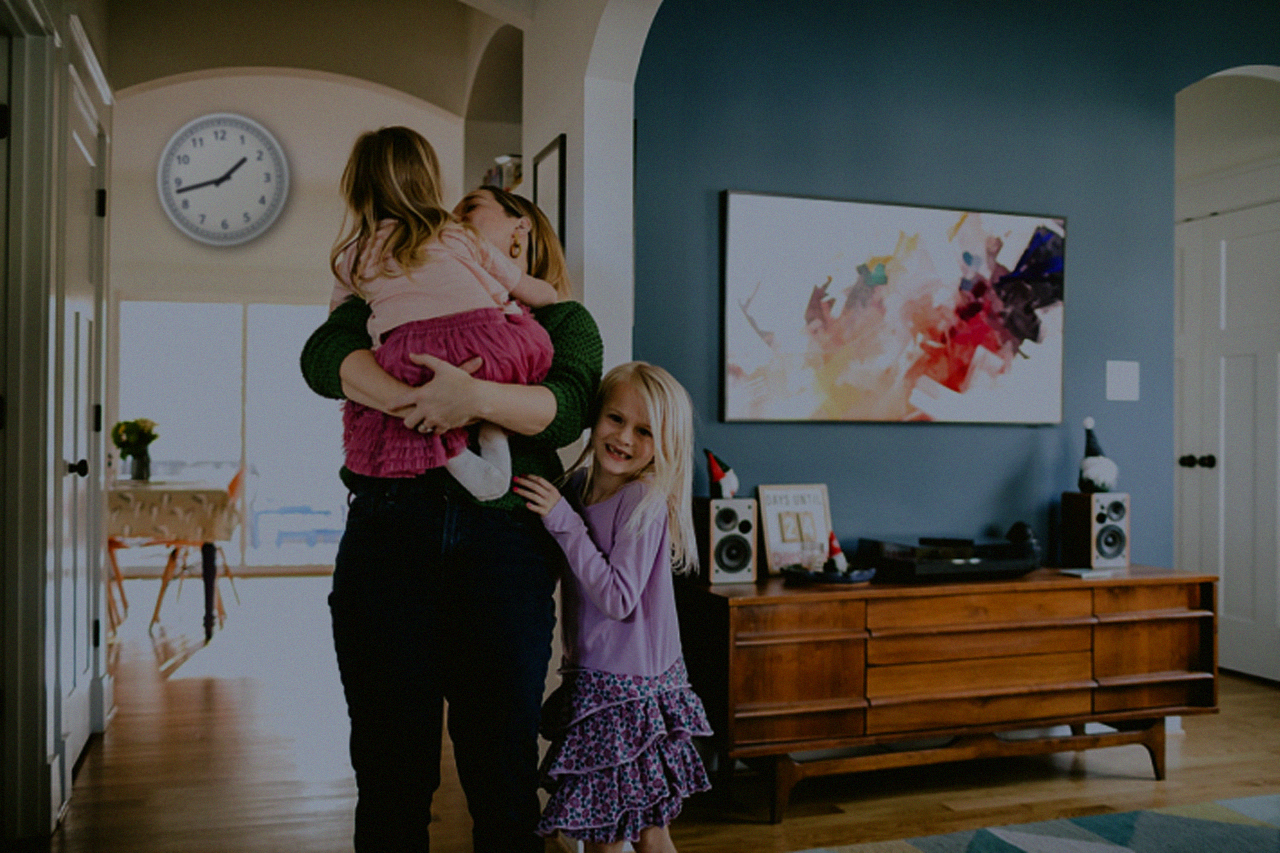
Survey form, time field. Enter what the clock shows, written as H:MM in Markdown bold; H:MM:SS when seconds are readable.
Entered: **1:43**
